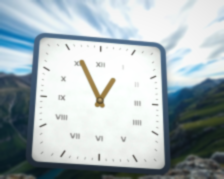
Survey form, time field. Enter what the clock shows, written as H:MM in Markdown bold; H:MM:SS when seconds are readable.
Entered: **12:56**
